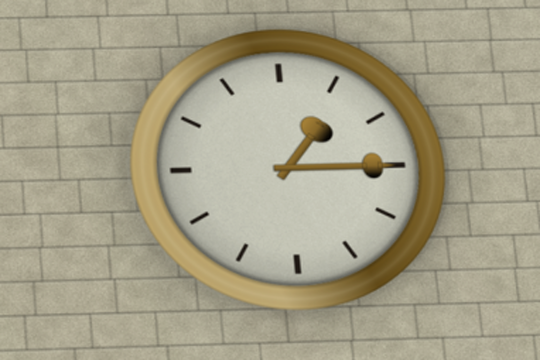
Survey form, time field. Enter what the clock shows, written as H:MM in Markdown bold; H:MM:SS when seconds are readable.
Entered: **1:15**
